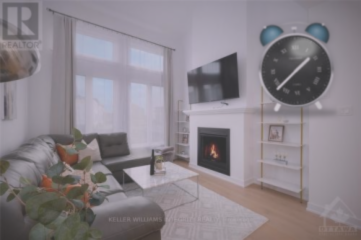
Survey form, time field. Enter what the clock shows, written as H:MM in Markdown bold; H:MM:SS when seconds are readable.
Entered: **1:38**
